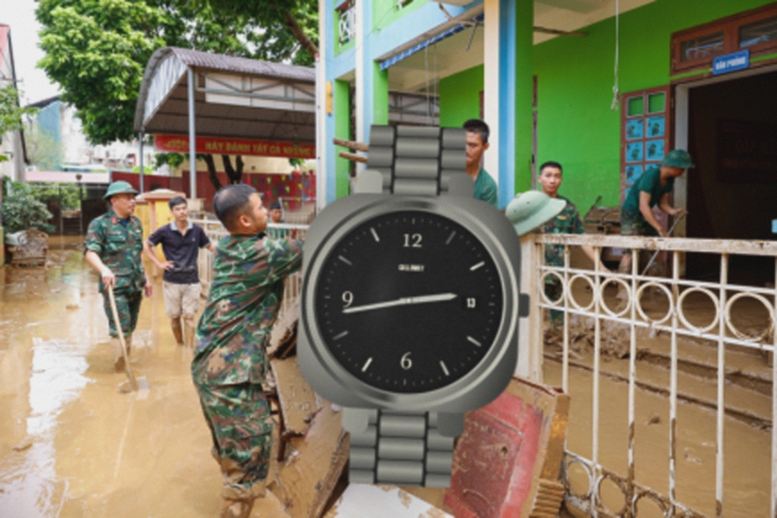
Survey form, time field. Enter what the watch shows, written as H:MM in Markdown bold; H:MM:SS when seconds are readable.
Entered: **2:43**
